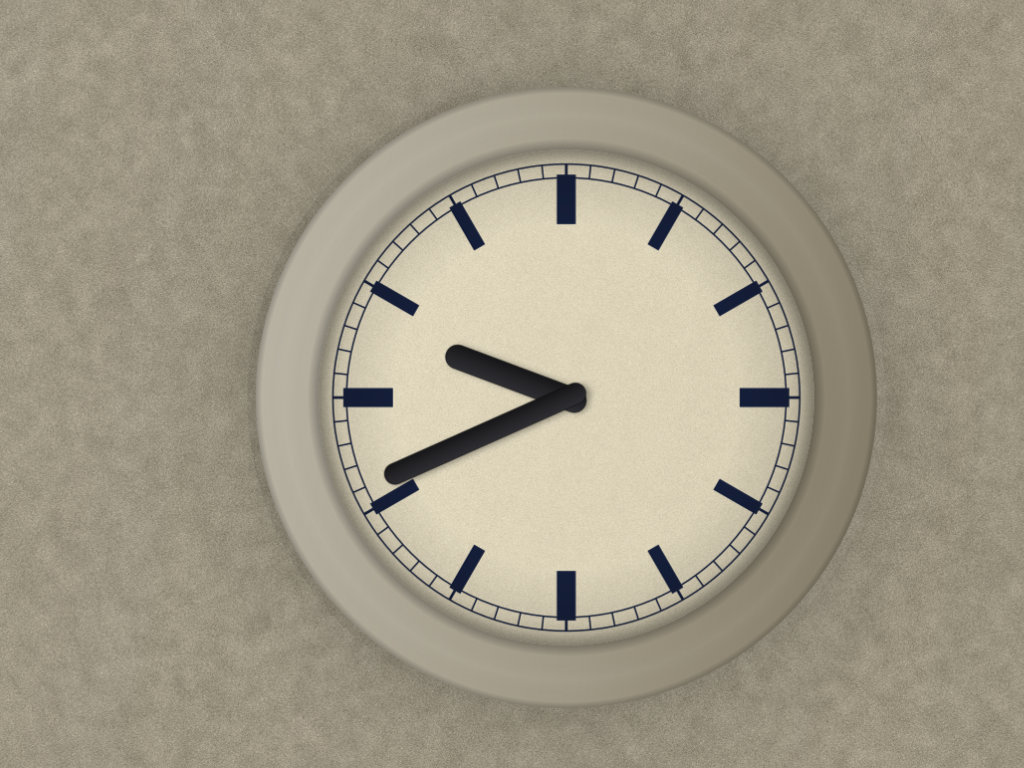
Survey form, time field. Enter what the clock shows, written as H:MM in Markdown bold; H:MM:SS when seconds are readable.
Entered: **9:41**
